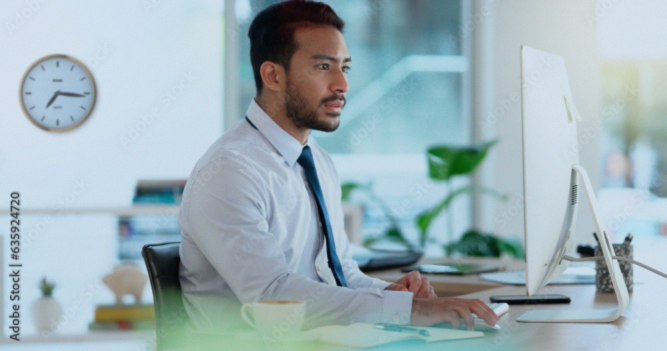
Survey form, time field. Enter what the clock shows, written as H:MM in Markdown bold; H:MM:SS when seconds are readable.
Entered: **7:16**
